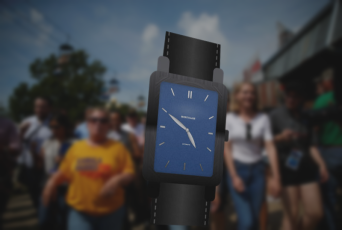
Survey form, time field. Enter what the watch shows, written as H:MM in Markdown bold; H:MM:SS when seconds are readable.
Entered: **4:50**
